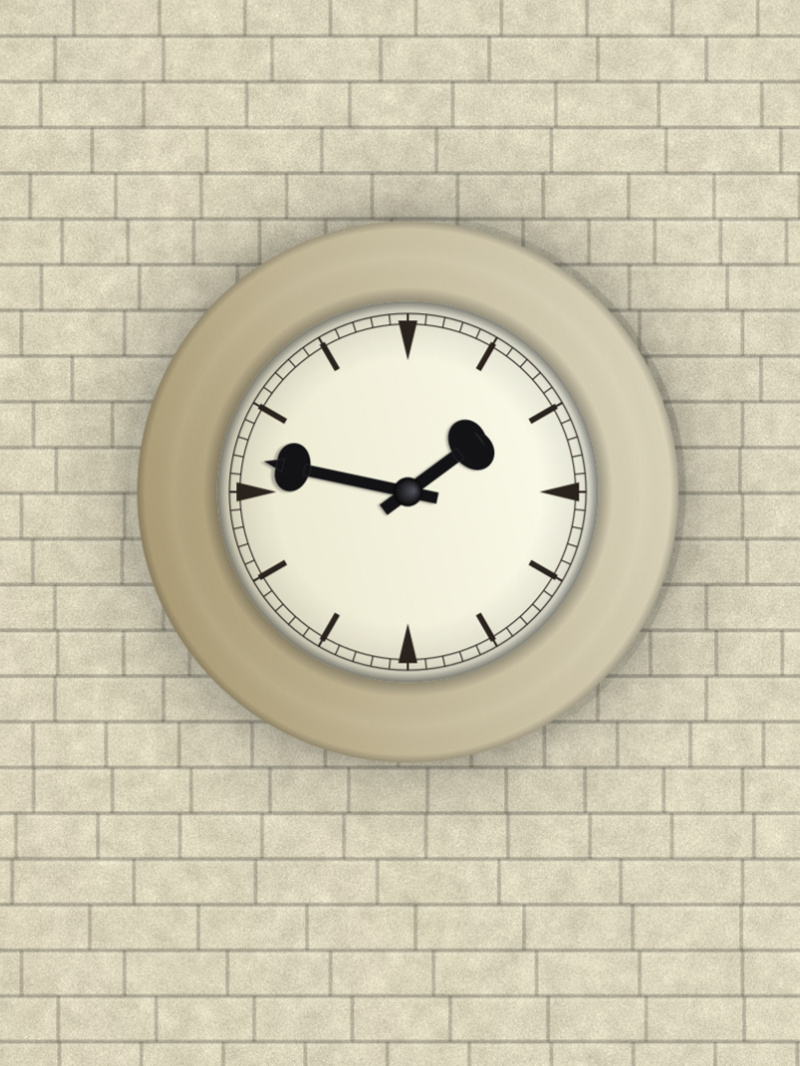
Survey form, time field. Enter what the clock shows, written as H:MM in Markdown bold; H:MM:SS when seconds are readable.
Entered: **1:47**
